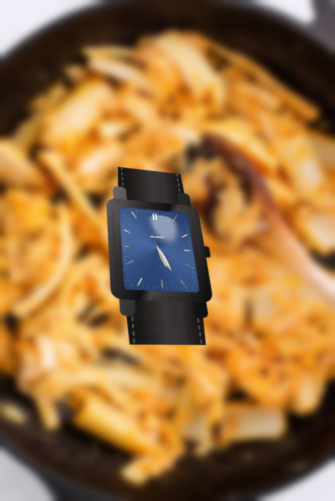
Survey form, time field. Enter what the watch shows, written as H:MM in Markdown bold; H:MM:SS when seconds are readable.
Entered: **5:26**
